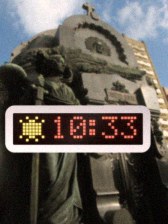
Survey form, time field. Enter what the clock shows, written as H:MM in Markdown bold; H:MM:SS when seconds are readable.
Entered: **10:33**
